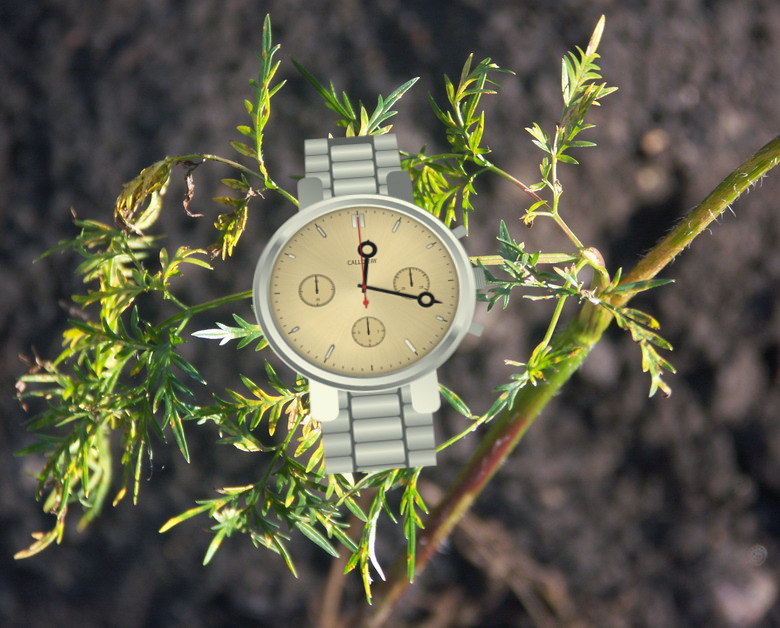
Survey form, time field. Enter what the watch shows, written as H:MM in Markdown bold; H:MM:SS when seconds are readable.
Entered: **12:18**
